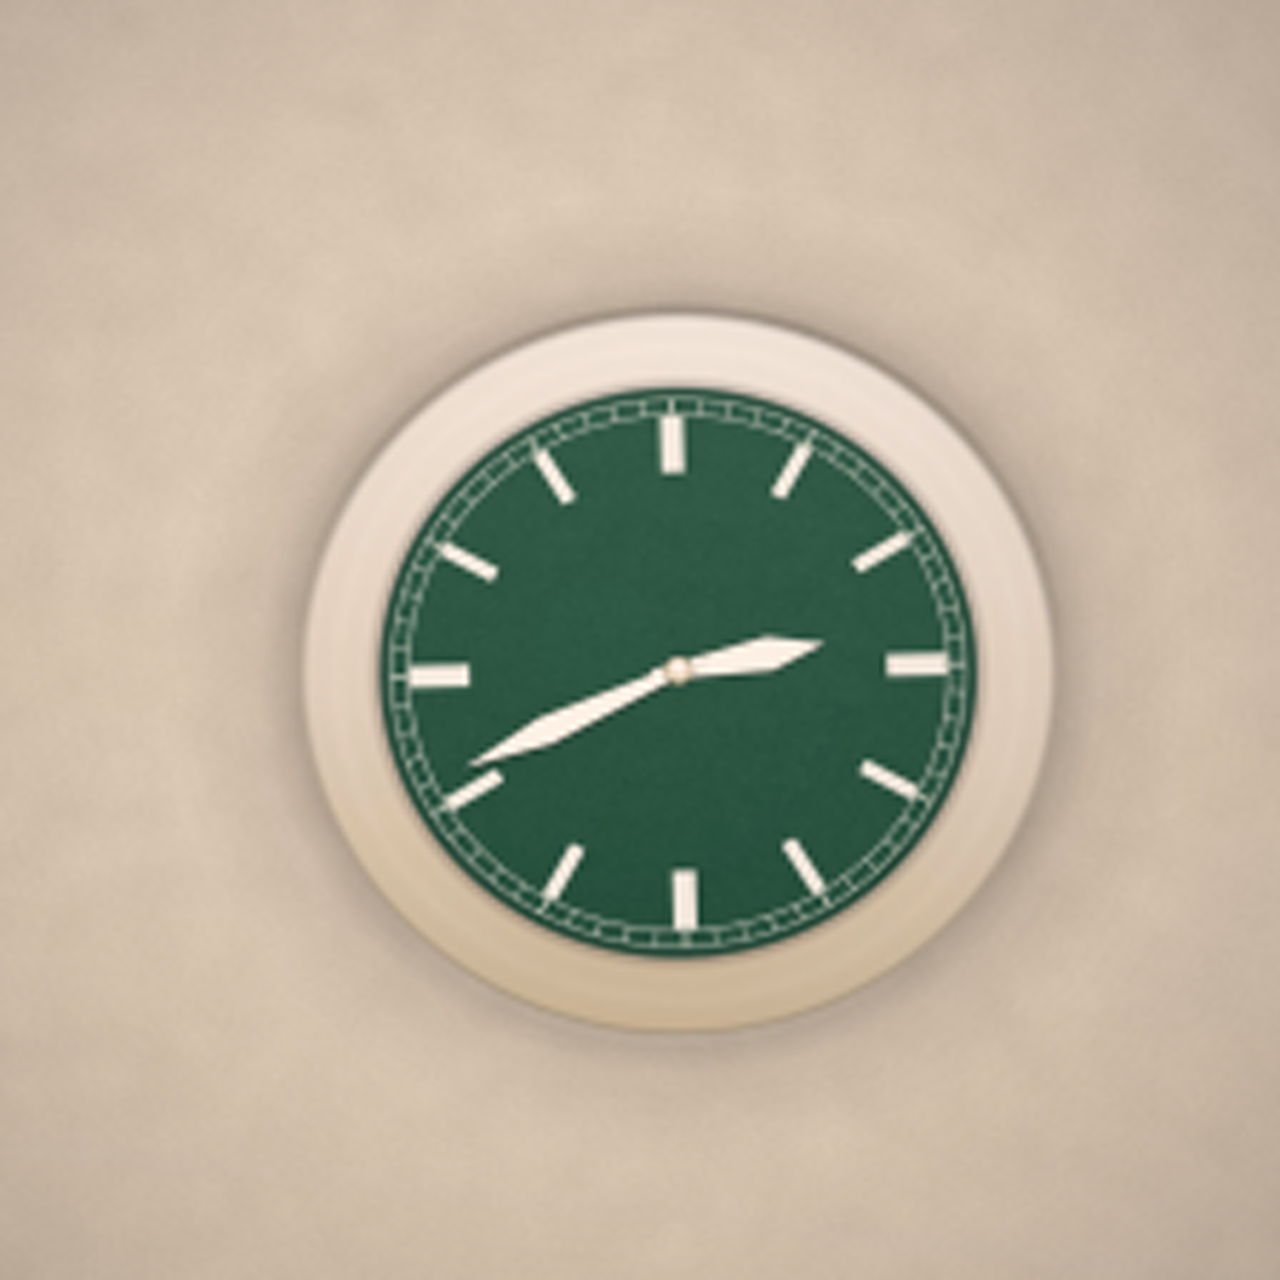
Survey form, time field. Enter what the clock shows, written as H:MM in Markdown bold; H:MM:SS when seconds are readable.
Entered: **2:41**
